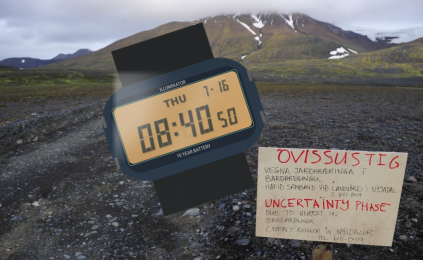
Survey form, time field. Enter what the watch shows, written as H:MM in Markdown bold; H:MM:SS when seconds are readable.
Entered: **8:40:50**
